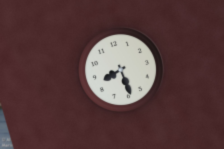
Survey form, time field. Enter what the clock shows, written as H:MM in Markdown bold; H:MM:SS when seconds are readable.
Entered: **8:29**
